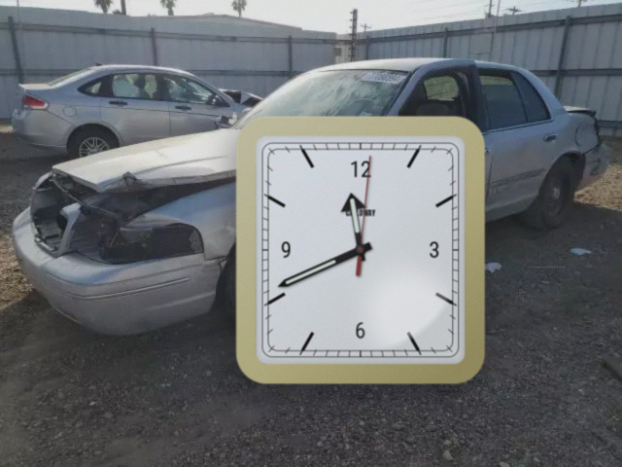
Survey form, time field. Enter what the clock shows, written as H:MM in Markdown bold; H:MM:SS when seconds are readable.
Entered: **11:41:01**
